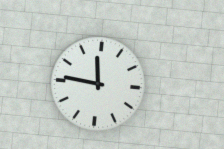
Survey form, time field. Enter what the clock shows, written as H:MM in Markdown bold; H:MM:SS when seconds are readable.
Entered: **11:46**
